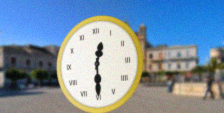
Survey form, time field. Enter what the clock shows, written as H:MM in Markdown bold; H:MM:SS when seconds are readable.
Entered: **12:30**
